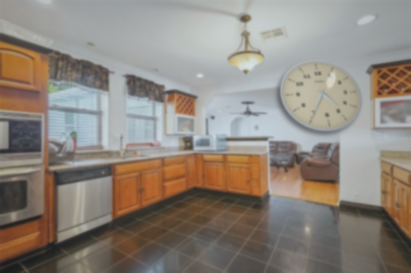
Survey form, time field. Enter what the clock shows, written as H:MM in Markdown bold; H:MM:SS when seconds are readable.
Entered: **4:35**
